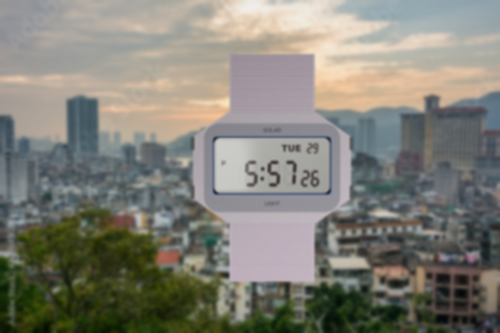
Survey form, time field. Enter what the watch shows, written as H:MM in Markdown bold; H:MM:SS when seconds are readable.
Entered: **5:57:26**
